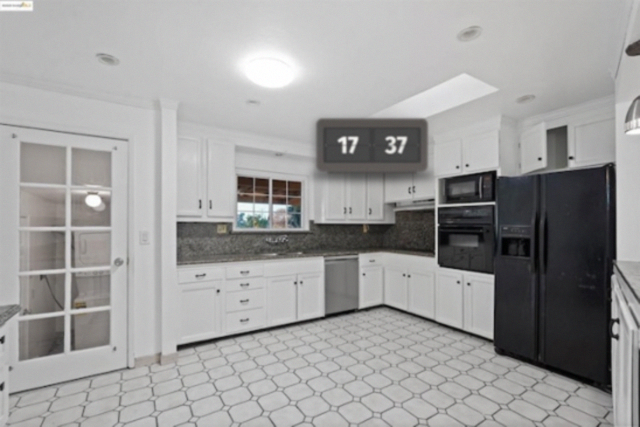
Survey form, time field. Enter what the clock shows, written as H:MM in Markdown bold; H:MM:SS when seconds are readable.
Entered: **17:37**
